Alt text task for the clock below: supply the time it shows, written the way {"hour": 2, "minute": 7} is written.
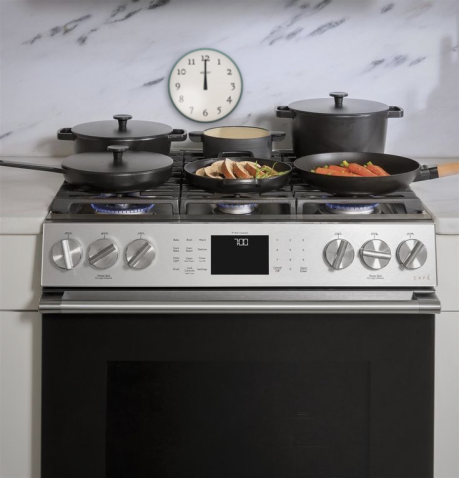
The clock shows {"hour": 12, "minute": 0}
